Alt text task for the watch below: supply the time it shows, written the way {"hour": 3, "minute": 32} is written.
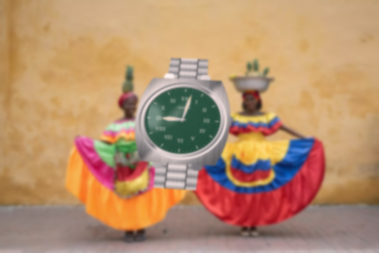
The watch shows {"hour": 9, "minute": 2}
